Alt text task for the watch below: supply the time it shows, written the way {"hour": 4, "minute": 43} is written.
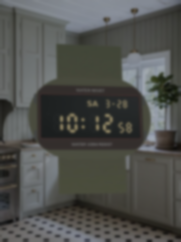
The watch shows {"hour": 10, "minute": 12}
